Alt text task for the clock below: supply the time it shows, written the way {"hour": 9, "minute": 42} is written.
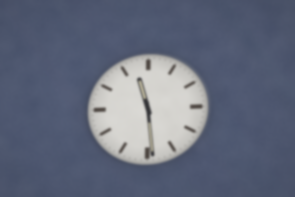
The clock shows {"hour": 11, "minute": 29}
